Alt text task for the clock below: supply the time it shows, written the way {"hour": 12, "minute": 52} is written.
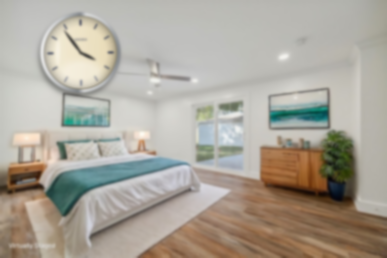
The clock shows {"hour": 3, "minute": 54}
